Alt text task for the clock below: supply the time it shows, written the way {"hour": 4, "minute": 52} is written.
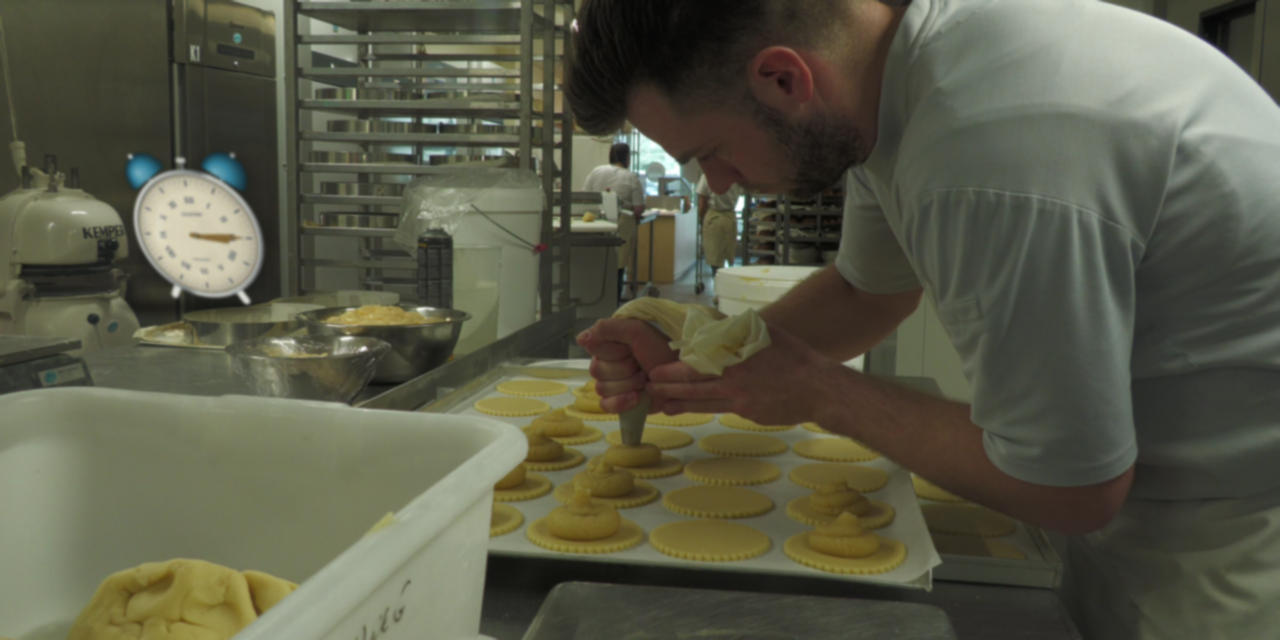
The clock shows {"hour": 3, "minute": 15}
